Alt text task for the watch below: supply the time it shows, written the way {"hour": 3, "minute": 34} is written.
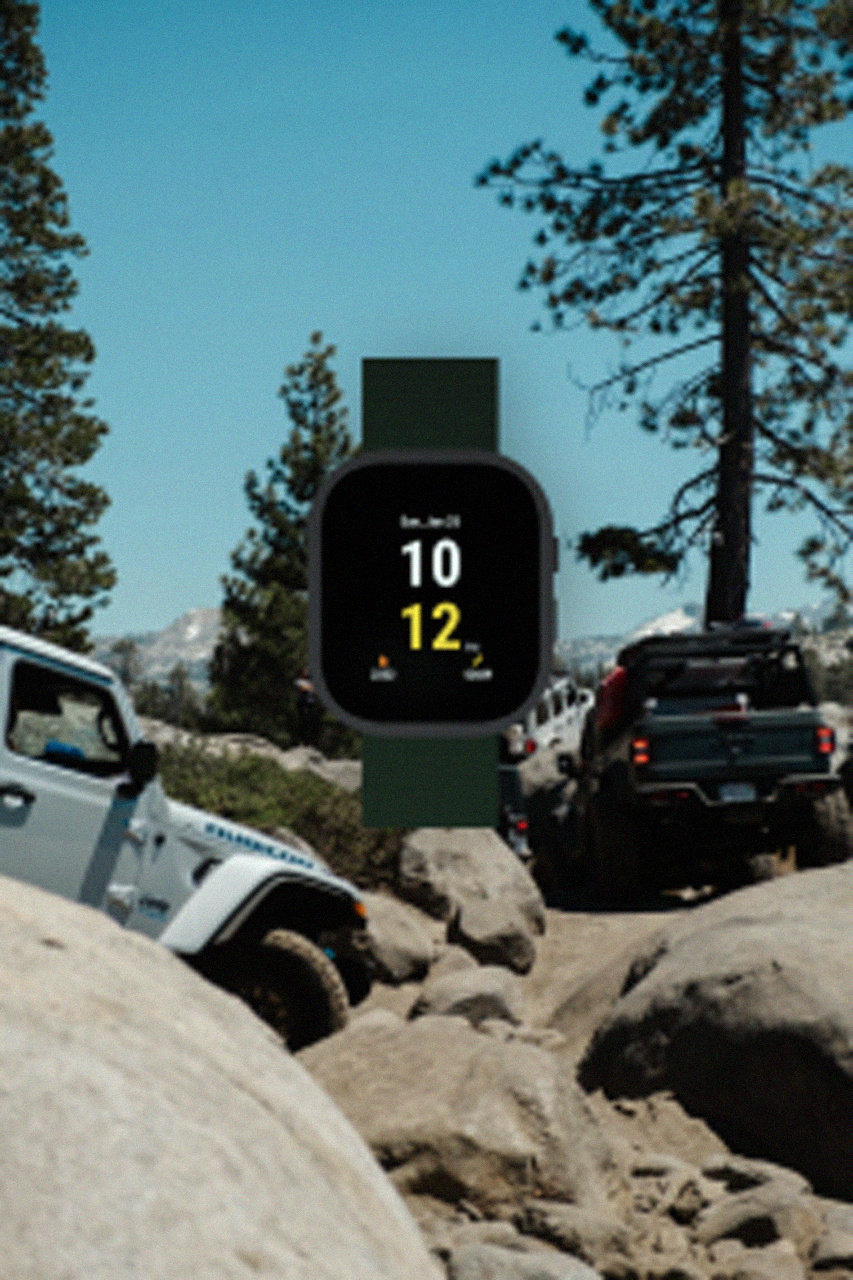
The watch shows {"hour": 10, "minute": 12}
